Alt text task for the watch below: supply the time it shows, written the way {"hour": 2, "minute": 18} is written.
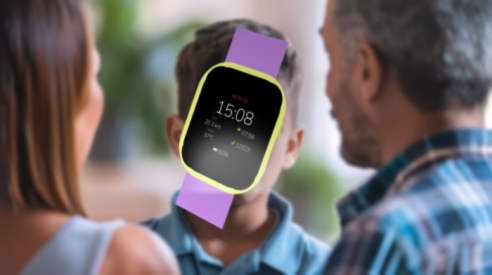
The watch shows {"hour": 15, "minute": 8}
